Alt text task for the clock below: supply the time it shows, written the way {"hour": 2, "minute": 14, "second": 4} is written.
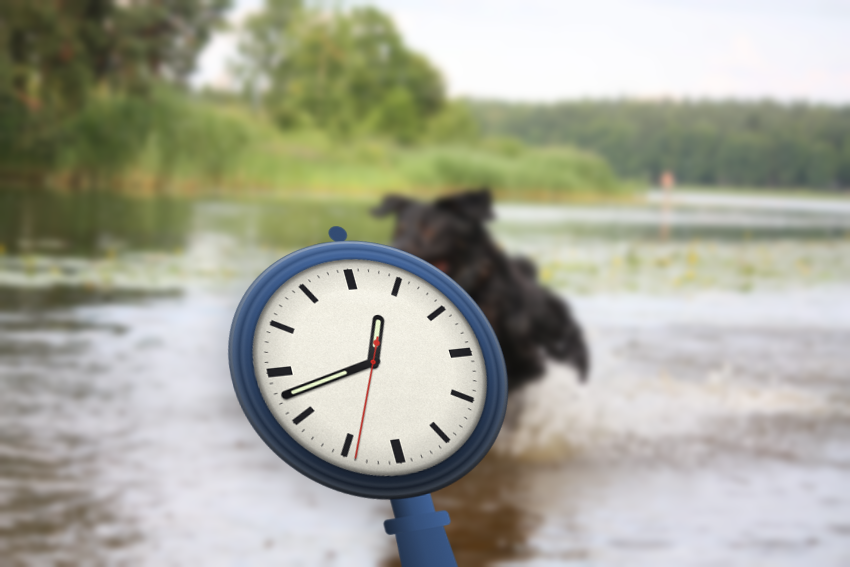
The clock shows {"hour": 12, "minute": 42, "second": 34}
